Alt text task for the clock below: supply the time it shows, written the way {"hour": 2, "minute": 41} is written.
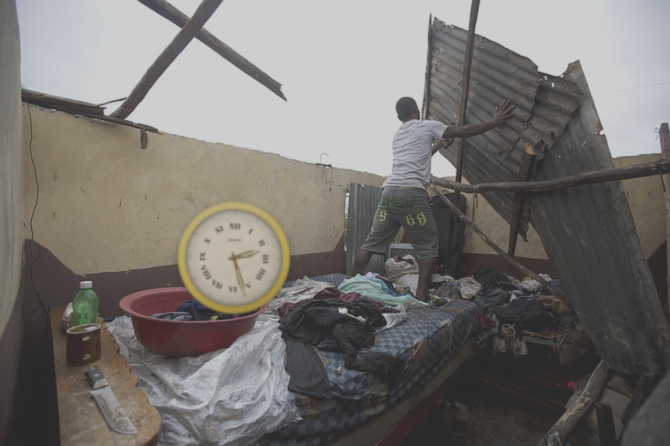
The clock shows {"hour": 2, "minute": 27}
